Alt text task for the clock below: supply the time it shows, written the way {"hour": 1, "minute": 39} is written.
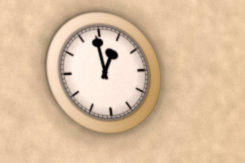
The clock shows {"hour": 12, "minute": 59}
